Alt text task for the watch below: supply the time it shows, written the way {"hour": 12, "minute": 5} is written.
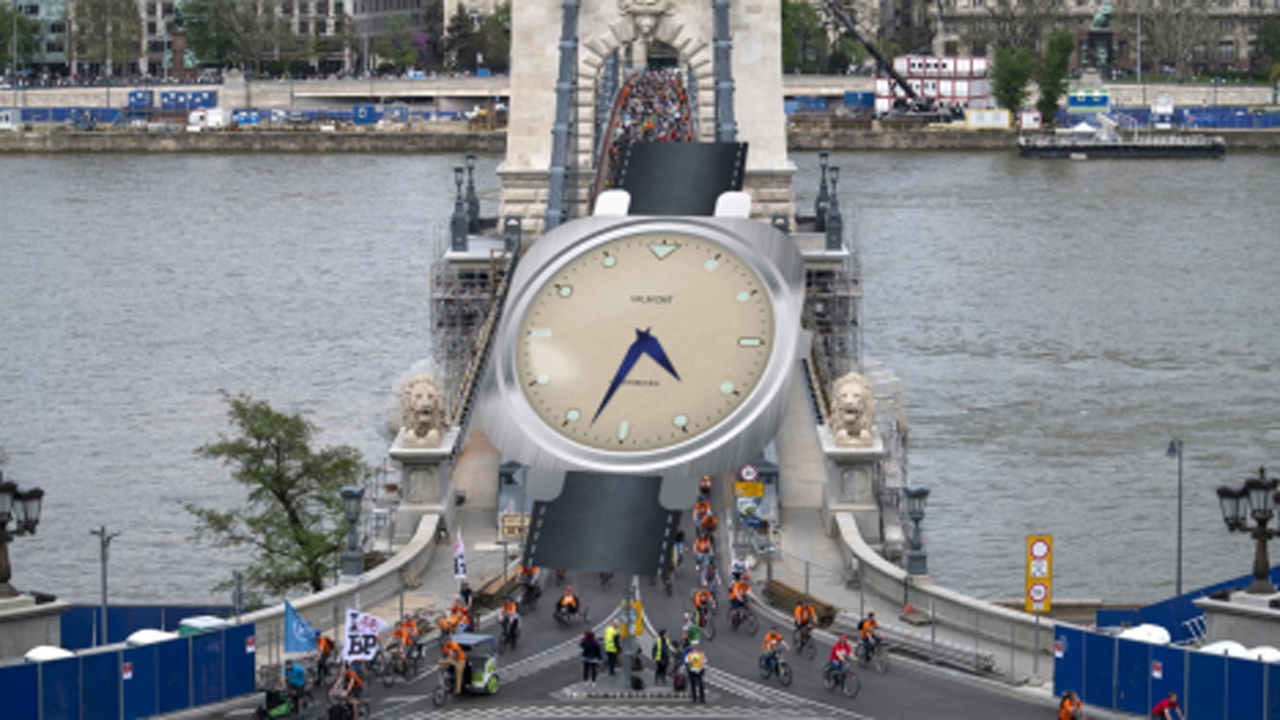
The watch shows {"hour": 4, "minute": 33}
